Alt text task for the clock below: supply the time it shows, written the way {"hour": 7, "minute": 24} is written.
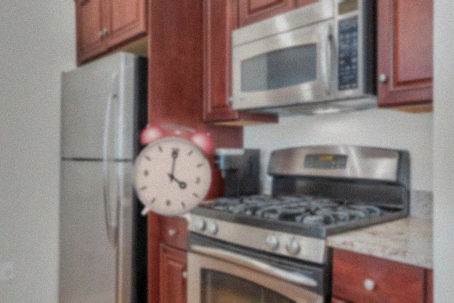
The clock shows {"hour": 4, "minute": 0}
